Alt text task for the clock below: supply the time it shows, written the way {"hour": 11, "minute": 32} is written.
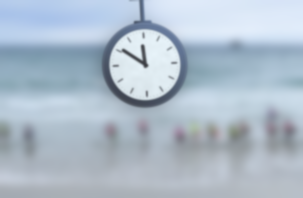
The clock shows {"hour": 11, "minute": 51}
